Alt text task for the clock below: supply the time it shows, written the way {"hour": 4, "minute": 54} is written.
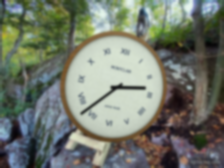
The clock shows {"hour": 2, "minute": 37}
